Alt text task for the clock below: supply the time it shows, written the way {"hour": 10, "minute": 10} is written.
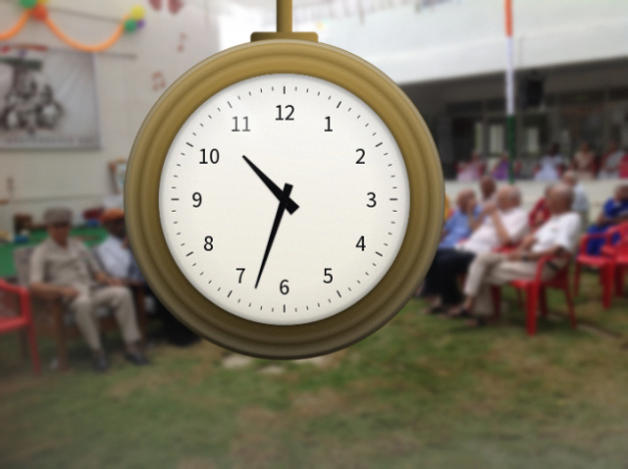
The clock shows {"hour": 10, "minute": 33}
